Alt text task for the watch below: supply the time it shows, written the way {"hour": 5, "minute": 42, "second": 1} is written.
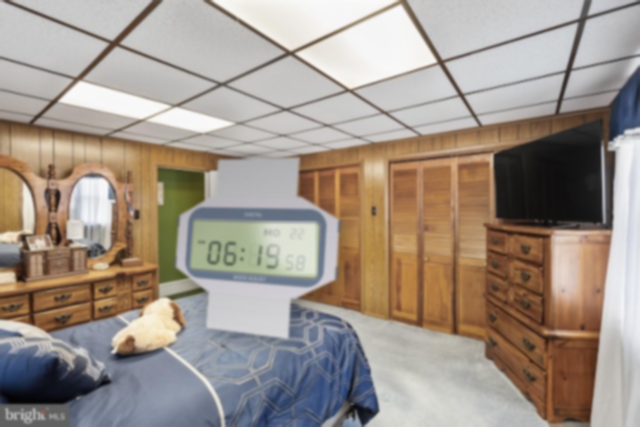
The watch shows {"hour": 6, "minute": 19, "second": 58}
